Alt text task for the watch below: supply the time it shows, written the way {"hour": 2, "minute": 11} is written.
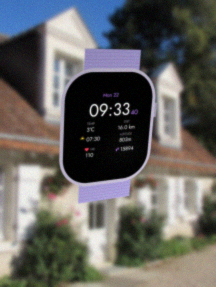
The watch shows {"hour": 9, "minute": 33}
